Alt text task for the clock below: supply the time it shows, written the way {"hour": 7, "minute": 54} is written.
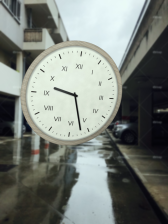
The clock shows {"hour": 9, "minute": 27}
